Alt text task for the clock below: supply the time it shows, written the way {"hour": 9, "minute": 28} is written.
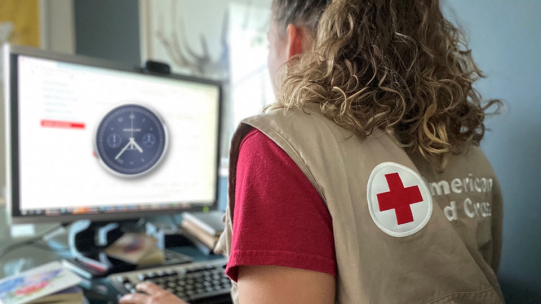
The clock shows {"hour": 4, "minute": 37}
